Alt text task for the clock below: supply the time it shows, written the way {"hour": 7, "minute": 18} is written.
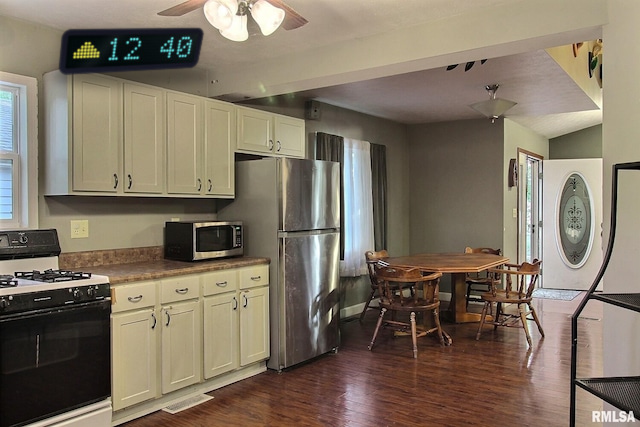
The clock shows {"hour": 12, "minute": 40}
